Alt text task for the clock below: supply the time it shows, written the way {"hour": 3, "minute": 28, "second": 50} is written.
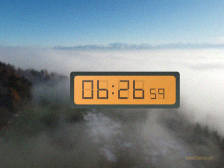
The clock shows {"hour": 6, "minute": 26, "second": 59}
